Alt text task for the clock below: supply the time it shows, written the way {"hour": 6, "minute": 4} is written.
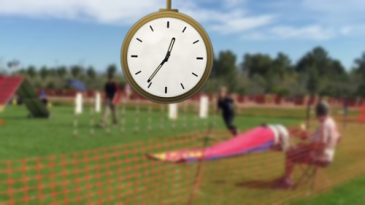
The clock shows {"hour": 12, "minute": 36}
